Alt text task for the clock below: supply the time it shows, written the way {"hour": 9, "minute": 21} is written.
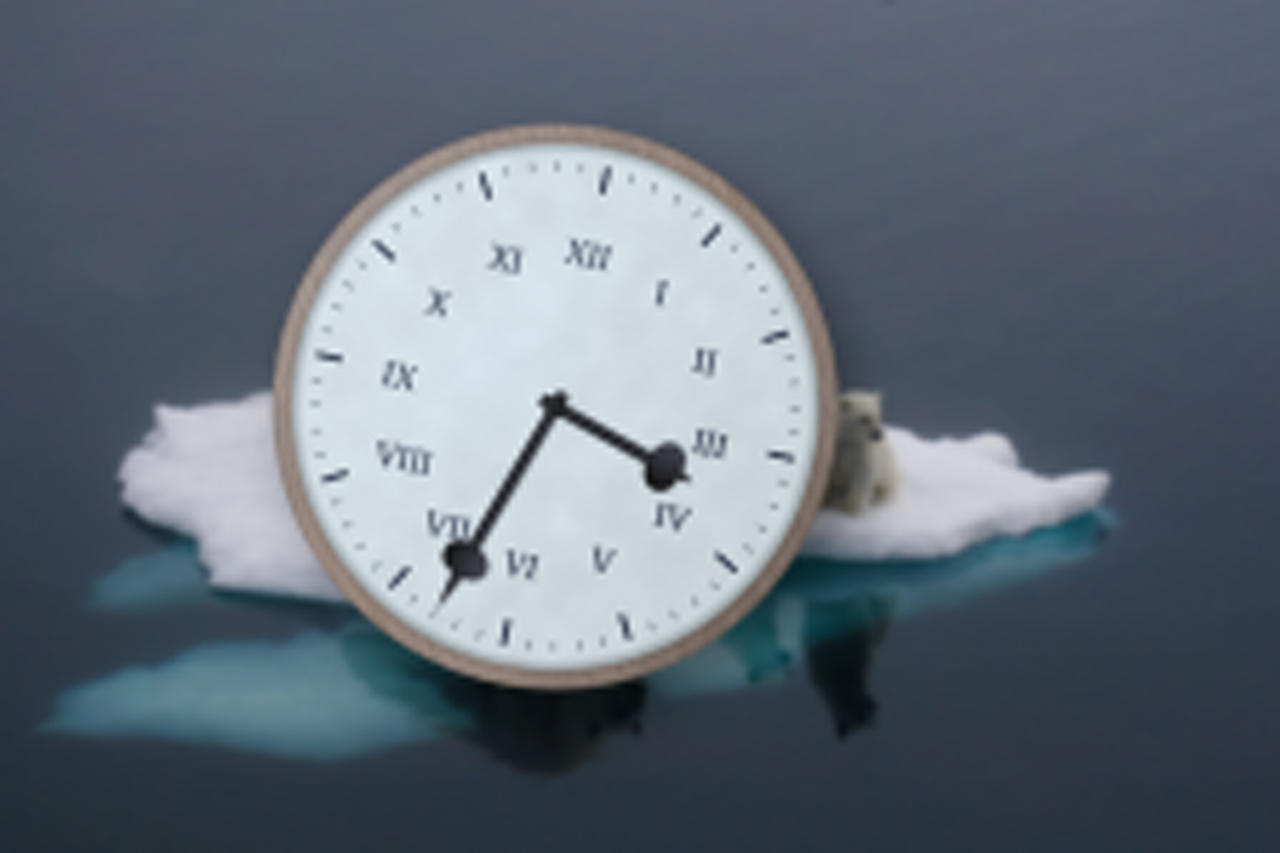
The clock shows {"hour": 3, "minute": 33}
